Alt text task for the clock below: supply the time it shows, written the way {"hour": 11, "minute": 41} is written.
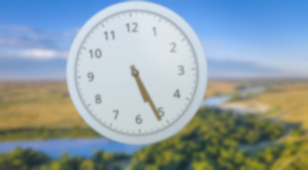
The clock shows {"hour": 5, "minute": 26}
